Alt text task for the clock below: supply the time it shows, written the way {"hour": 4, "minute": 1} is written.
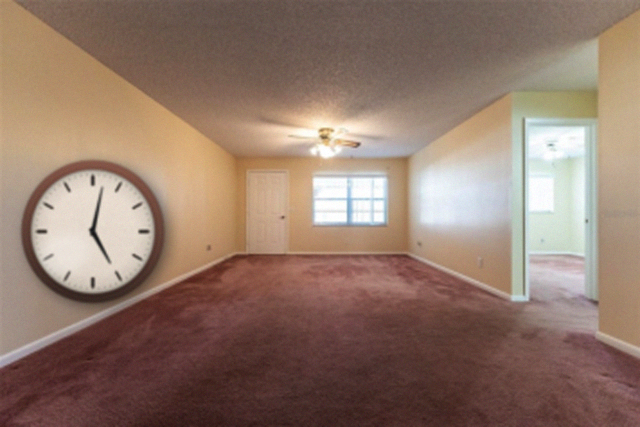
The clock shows {"hour": 5, "minute": 2}
